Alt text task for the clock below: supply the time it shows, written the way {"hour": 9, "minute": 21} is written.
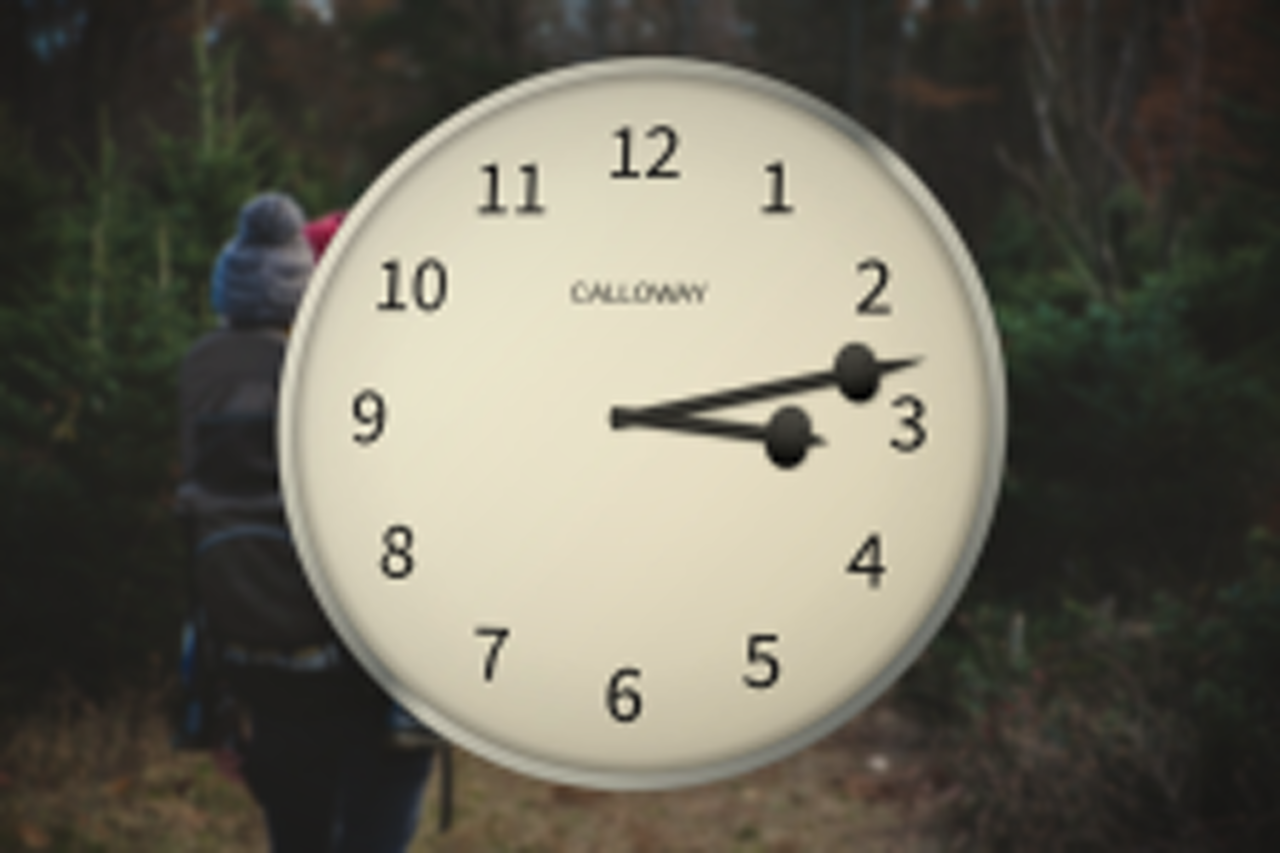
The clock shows {"hour": 3, "minute": 13}
